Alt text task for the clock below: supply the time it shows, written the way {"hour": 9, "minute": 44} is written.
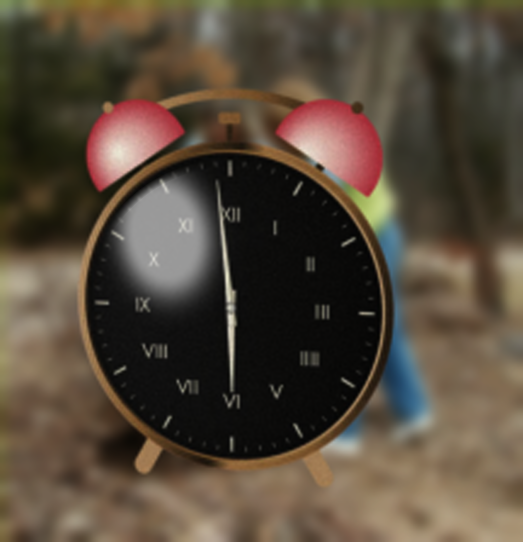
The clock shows {"hour": 5, "minute": 59}
